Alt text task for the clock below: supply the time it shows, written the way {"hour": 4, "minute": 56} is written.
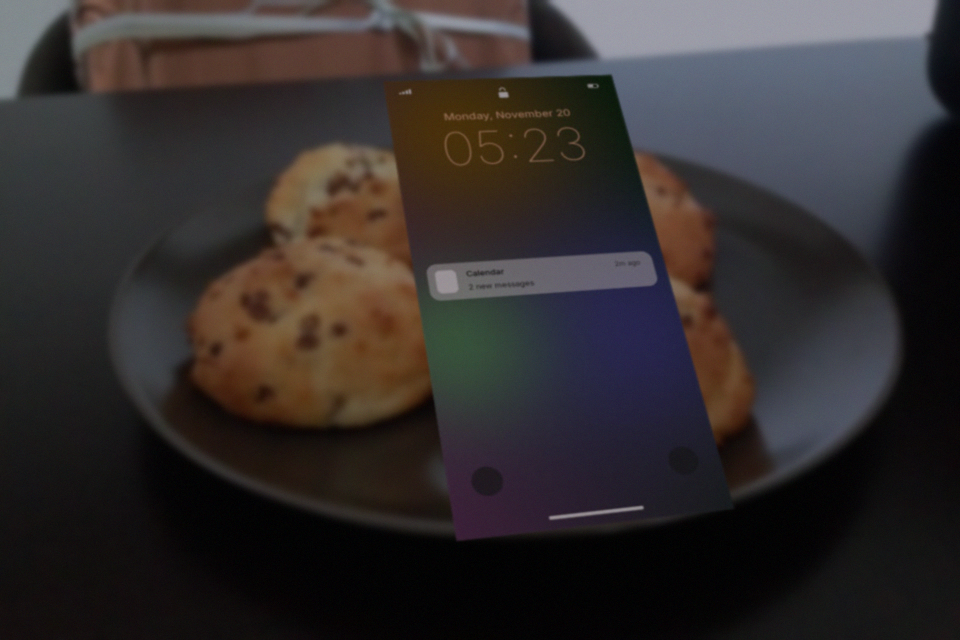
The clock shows {"hour": 5, "minute": 23}
